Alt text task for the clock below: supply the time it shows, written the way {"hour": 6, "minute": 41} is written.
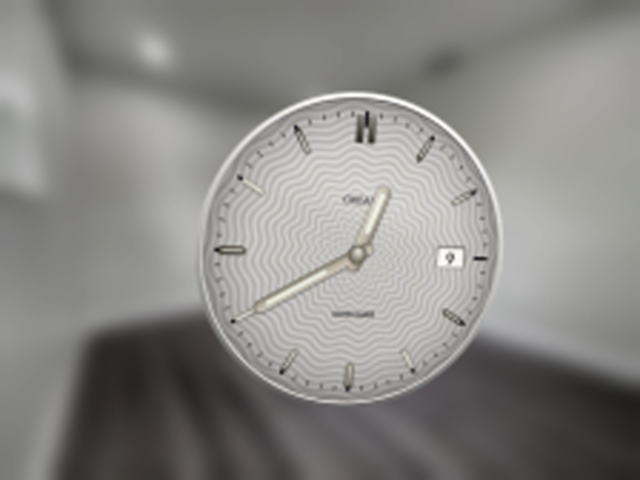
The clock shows {"hour": 12, "minute": 40}
